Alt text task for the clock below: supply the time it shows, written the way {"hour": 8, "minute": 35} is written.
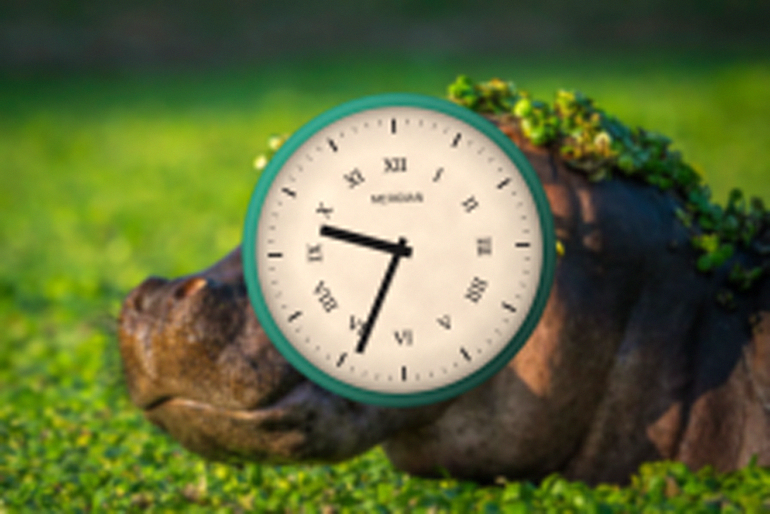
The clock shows {"hour": 9, "minute": 34}
